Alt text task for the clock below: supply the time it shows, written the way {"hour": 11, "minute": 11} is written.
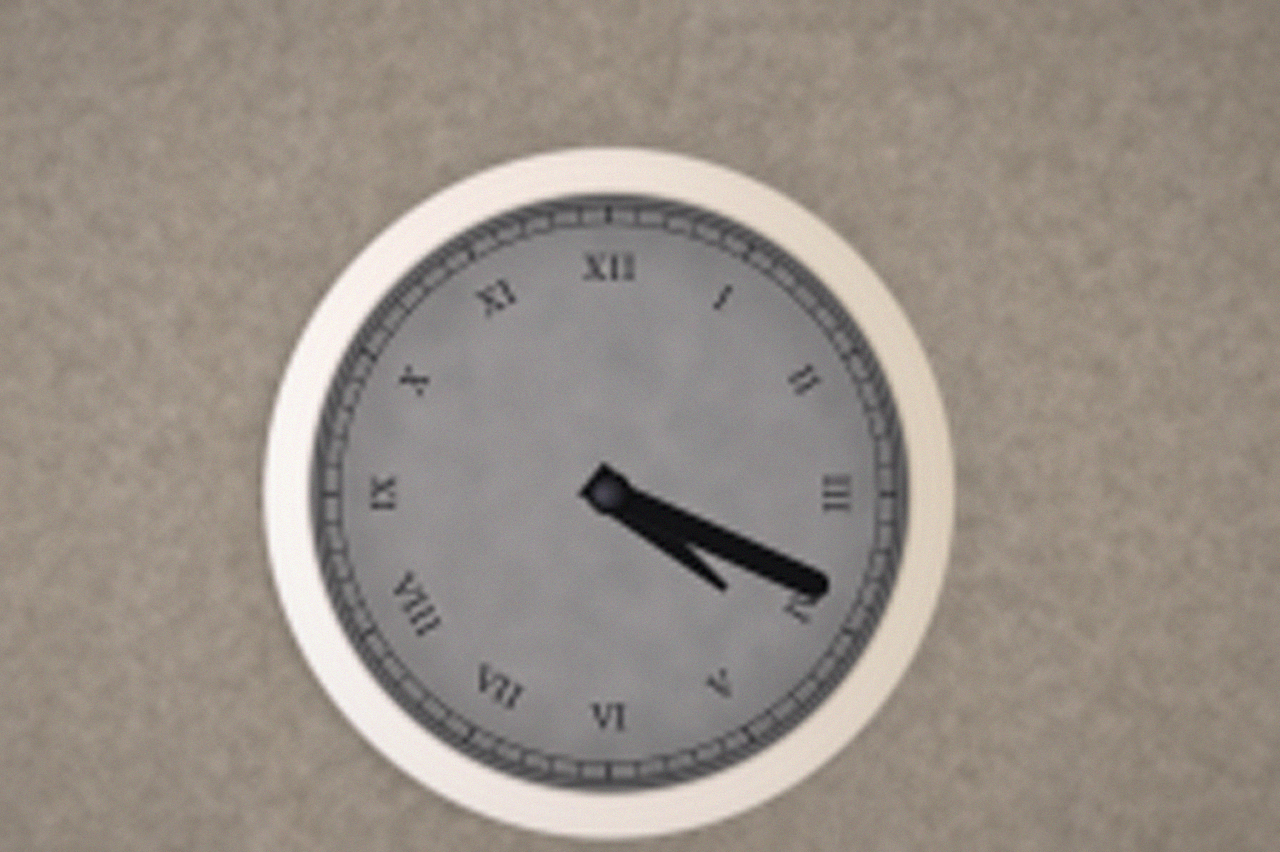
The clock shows {"hour": 4, "minute": 19}
